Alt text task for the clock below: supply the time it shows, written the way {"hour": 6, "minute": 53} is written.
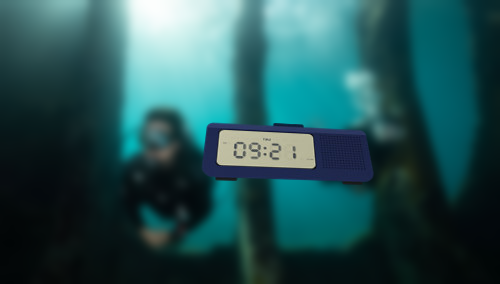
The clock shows {"hour": 9, "minute": 21}
